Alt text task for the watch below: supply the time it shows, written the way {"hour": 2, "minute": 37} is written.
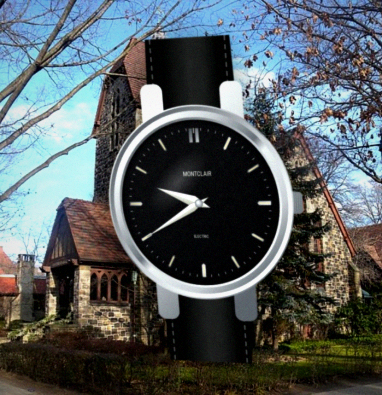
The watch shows {"hour": 9, "minute": 40}
